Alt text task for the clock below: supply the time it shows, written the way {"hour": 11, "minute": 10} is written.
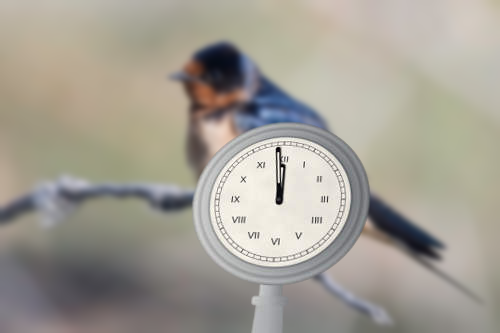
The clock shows {"hour": 11, "minute": 59}
